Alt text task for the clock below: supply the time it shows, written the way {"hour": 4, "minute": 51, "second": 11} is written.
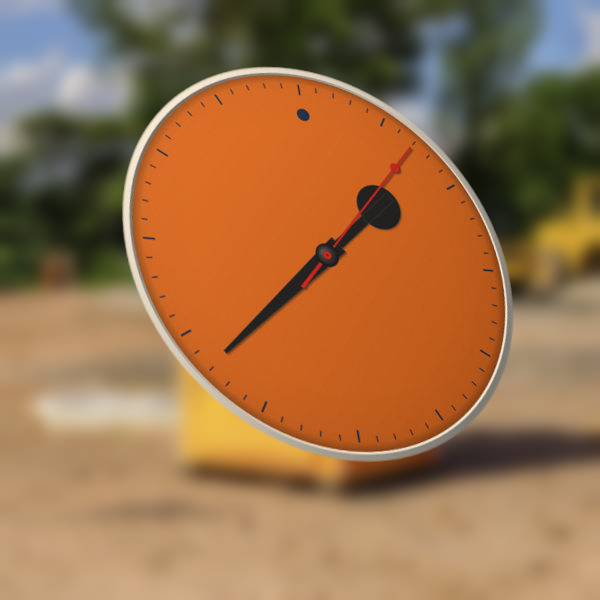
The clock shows {"hour": 1, "minute": 38, "second": 7}
